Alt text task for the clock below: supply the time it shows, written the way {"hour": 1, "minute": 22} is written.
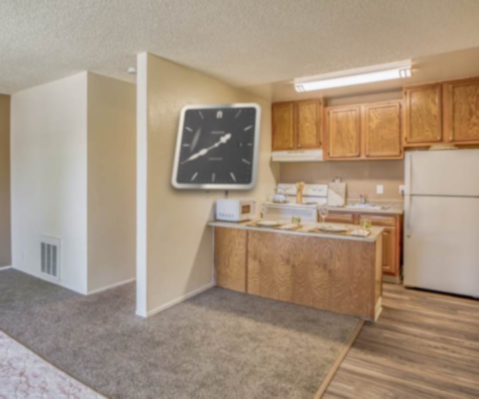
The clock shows {"hour": 1, "minute": 40}
